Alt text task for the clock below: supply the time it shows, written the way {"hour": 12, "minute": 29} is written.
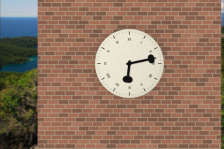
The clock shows {"hour": 6, "minute": 13}
